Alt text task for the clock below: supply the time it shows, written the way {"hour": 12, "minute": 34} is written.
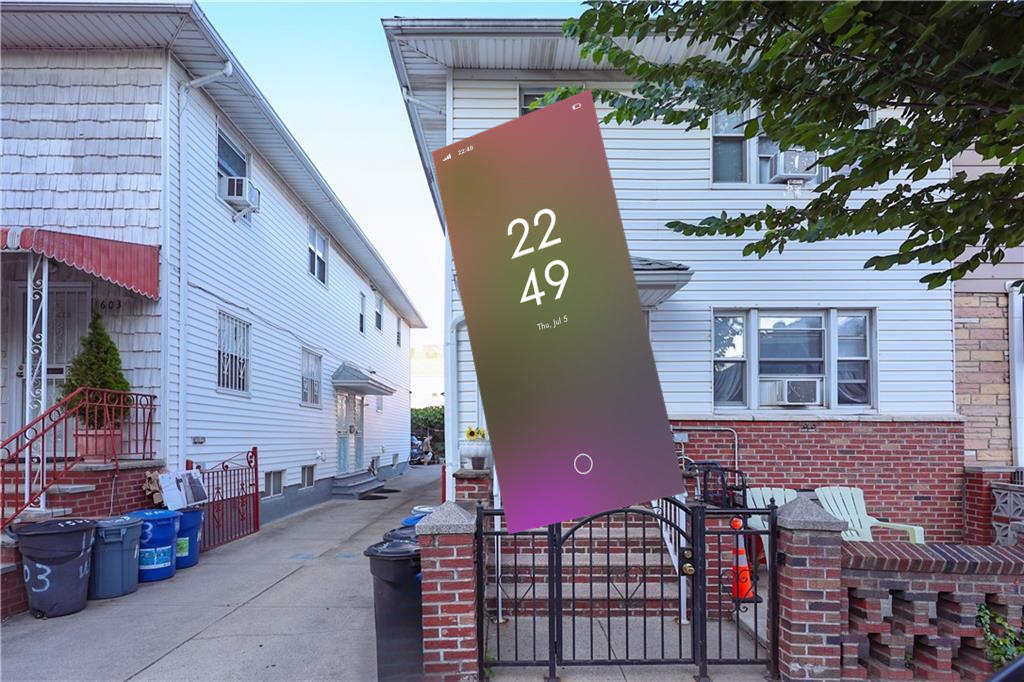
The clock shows {"hour": 22, "minute": 49}
